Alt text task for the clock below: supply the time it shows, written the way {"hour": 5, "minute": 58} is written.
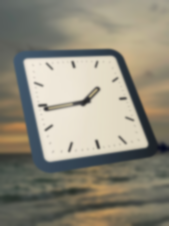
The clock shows {"hour": 1, "minute": 44}
